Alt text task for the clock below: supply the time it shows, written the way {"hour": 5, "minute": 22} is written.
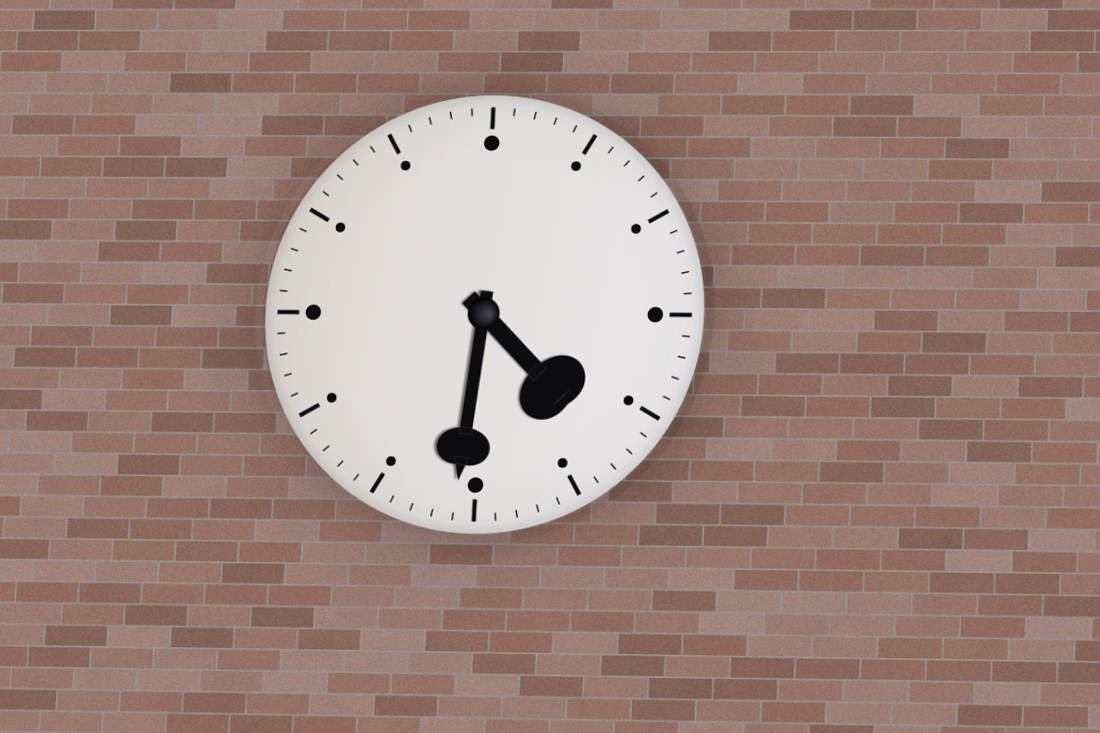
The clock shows {"hour": 4, "minute": 31}
